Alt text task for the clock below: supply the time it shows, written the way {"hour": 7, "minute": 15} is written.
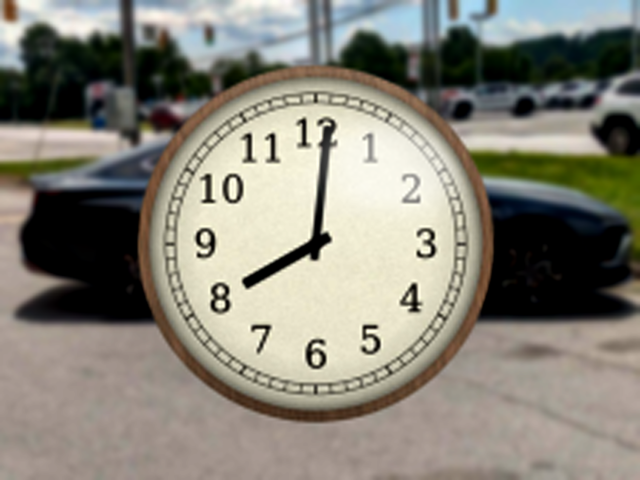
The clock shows {"hour": 8, "minute": 1}
